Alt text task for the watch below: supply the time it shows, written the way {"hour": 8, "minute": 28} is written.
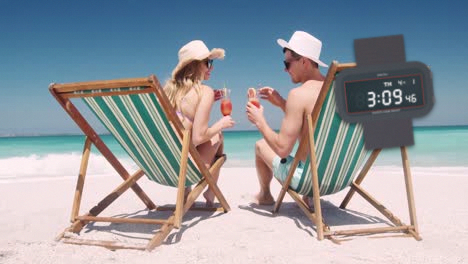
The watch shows {"hour": 3, "minute": 9}
